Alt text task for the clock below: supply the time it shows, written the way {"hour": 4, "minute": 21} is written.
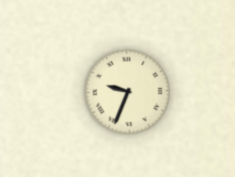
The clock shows {"hour": 9, "minute": 34}
